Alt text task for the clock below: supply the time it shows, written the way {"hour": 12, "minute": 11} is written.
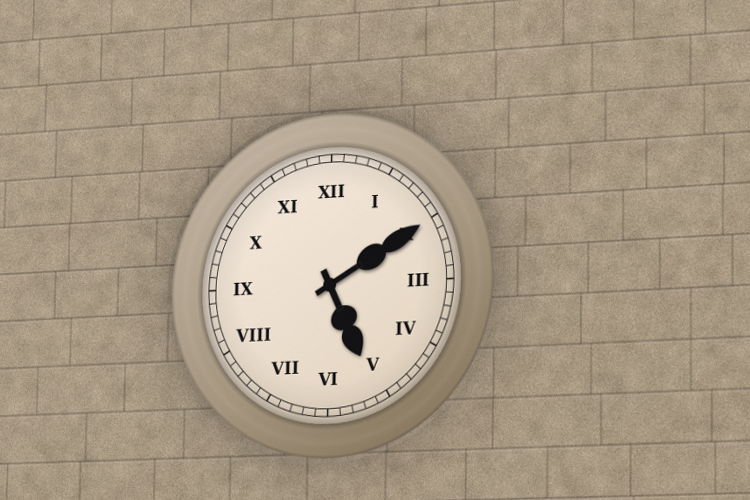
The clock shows {"hour": 5, "minute": 10}
